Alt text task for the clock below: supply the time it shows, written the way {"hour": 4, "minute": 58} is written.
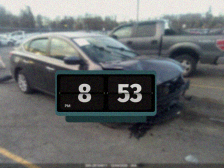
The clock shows {"hour": 8, "minute": 53}
